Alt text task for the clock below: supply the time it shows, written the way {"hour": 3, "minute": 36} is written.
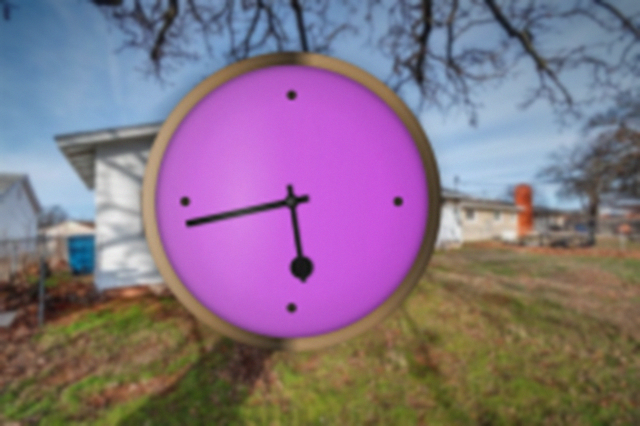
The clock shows {"hour": 5, "minute": 43}
